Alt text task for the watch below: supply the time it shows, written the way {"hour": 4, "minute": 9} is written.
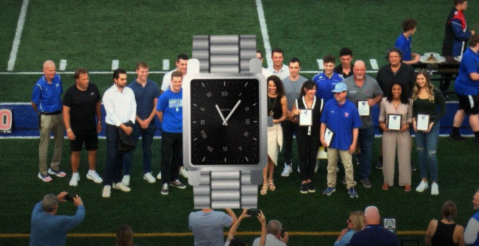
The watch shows {"hour": 11, "minute": 6}
